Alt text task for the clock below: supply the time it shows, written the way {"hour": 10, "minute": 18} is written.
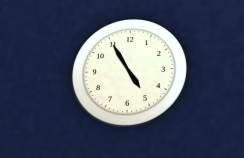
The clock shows {"hour": 4, "minute": 55}
